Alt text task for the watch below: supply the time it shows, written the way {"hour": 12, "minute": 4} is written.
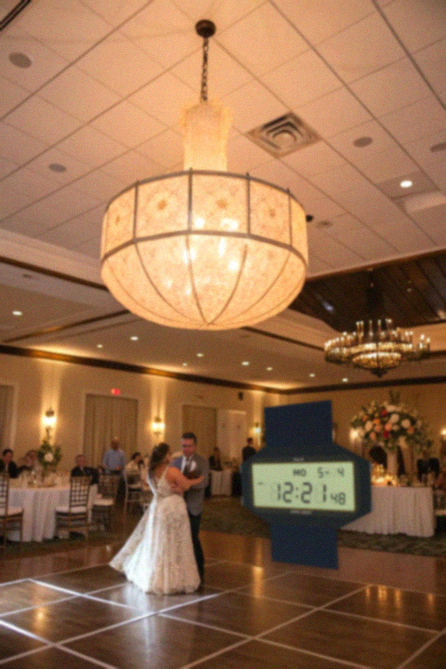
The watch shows {"hour": 12, "minute": 21}
